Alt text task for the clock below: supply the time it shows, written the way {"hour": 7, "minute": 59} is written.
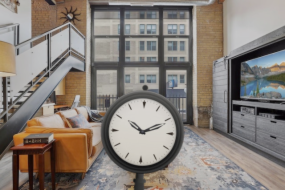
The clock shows {"hour": 10, "minute": 11}
